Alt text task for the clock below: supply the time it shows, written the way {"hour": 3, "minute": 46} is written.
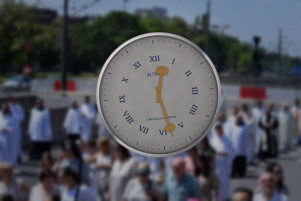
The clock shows {"hour": 12, "minute": 28}
